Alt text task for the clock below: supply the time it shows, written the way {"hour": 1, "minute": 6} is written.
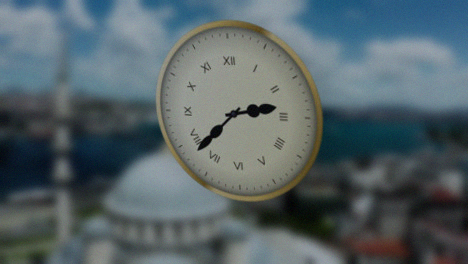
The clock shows {"hour": 2, "minute": 38}
